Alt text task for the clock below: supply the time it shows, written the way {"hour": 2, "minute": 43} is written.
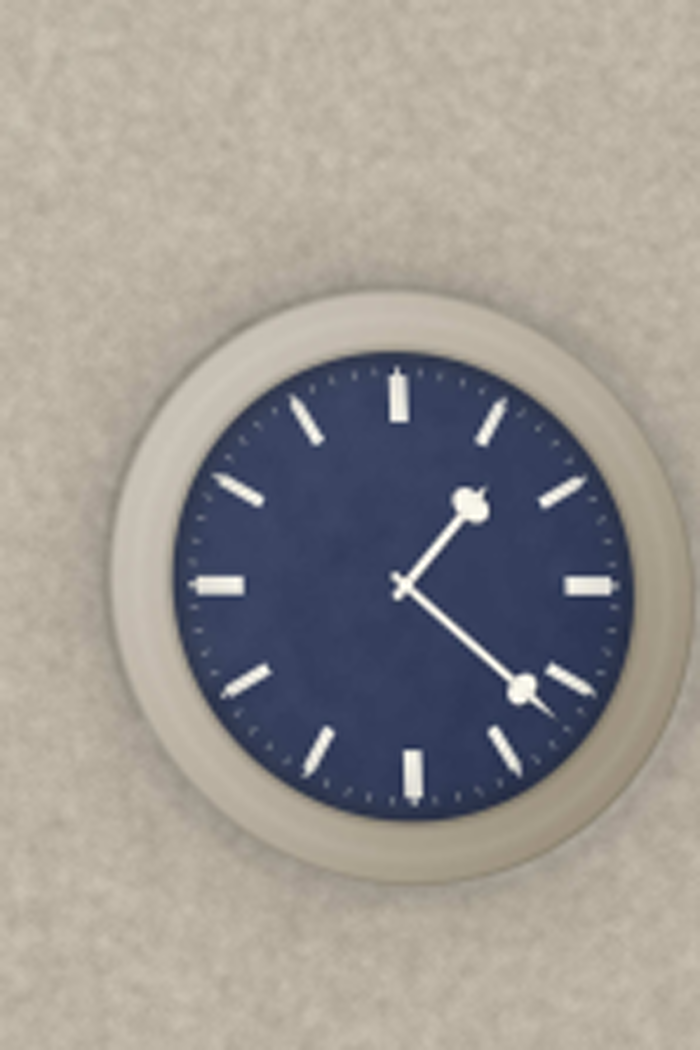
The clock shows {"hour": 1, "minute": 22}
